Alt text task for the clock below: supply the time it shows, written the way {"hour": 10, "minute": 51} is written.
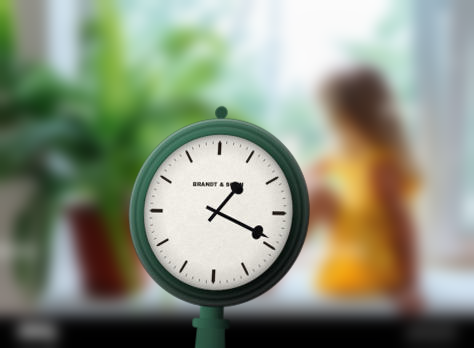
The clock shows {"hour": 1, "minute": 19}
